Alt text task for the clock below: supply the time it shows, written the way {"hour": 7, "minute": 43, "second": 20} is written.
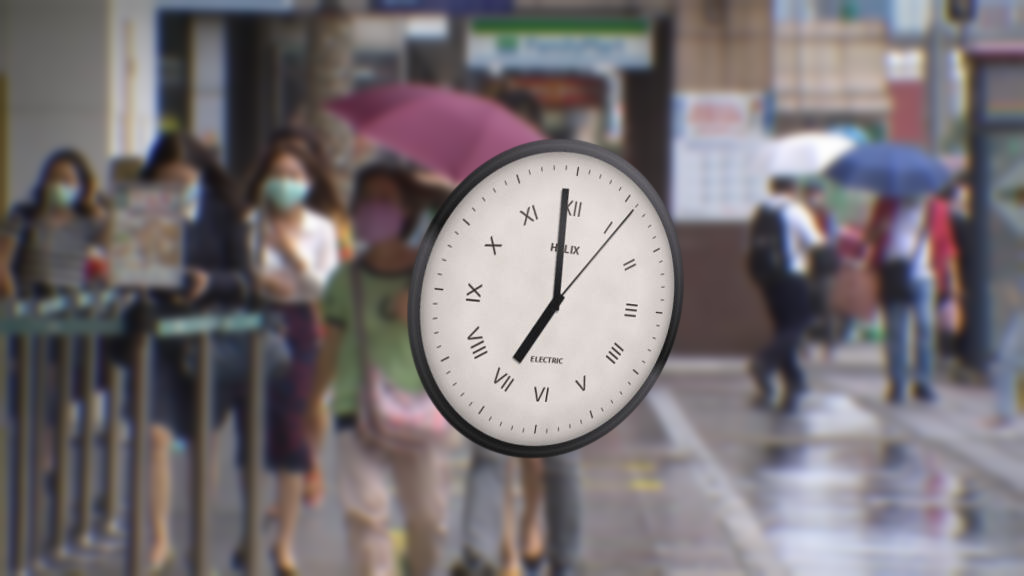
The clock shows {"hour": 6, "minute": 59, "second": 6}
